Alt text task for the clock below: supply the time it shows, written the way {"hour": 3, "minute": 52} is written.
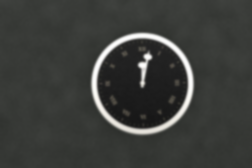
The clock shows {"hour": 12, "minute": 2}
